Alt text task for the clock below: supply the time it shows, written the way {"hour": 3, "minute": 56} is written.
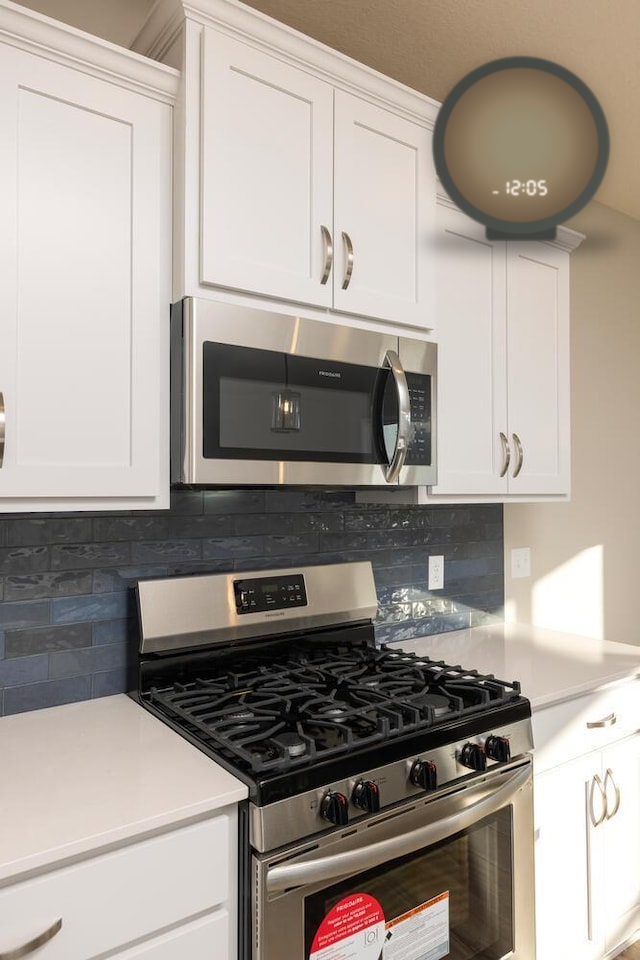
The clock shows {"hour": 12, "minute": 5}
